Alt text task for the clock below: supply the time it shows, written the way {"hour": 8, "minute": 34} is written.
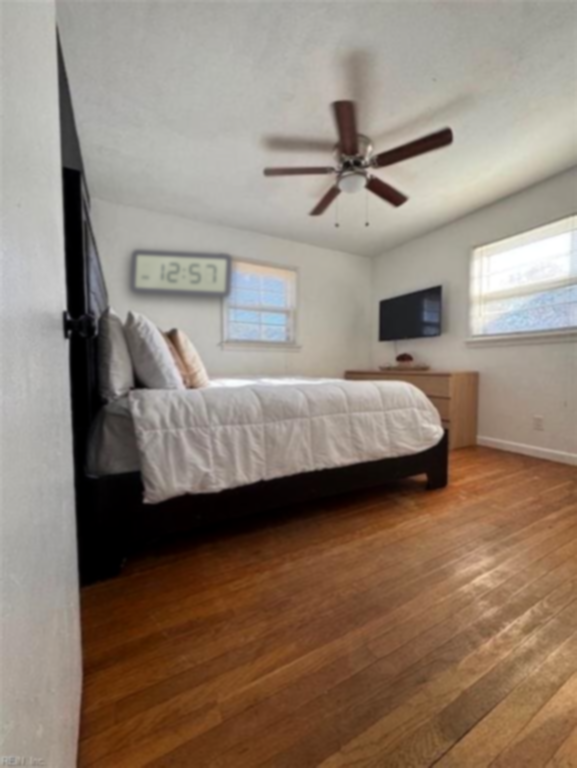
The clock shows {"hour": 12, "minute": 57}
